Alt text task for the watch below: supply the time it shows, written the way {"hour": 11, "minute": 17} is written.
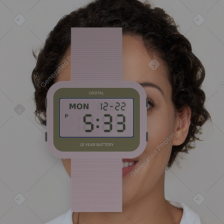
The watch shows {"hour": 5, "minute": 33}
